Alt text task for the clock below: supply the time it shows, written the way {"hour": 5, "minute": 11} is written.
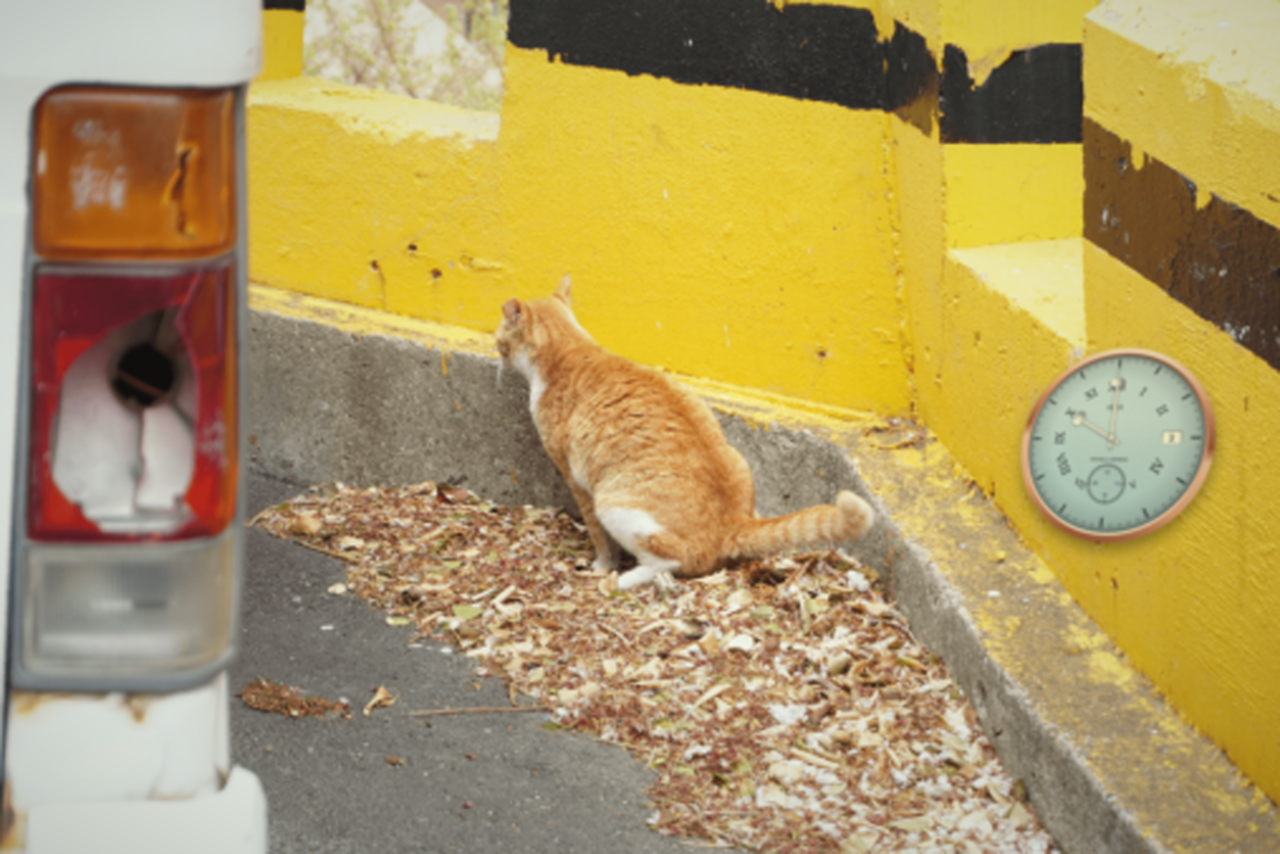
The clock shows {"hour": 10, "minute": 0}
